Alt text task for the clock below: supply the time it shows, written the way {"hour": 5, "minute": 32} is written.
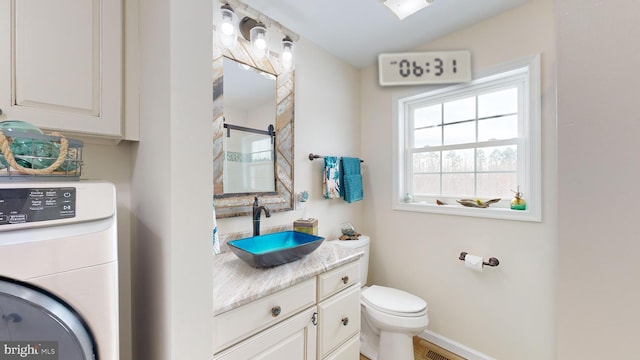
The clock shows {"hour": 6, "minute": 31}
